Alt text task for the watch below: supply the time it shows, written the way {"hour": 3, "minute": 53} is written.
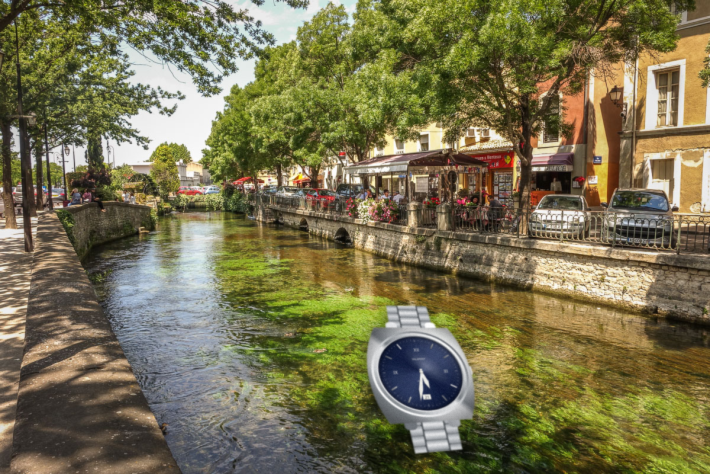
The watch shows {"hour": 5, "minute": 32}
